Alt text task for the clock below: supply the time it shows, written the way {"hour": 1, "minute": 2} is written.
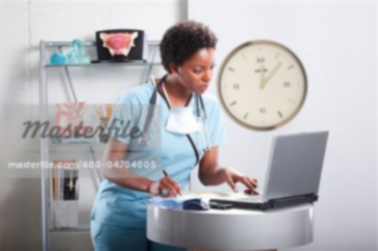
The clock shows {"hour": 12, "minute": 7}
